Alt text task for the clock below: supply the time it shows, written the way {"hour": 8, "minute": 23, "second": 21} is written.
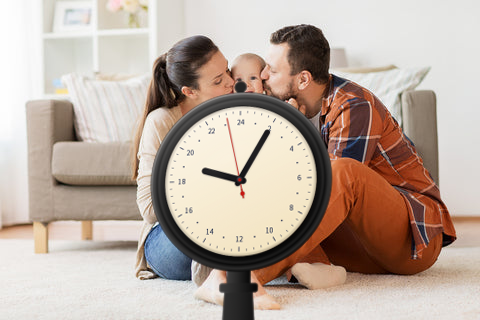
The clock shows {"hour": 19, "minute": 4, "second": 58}
